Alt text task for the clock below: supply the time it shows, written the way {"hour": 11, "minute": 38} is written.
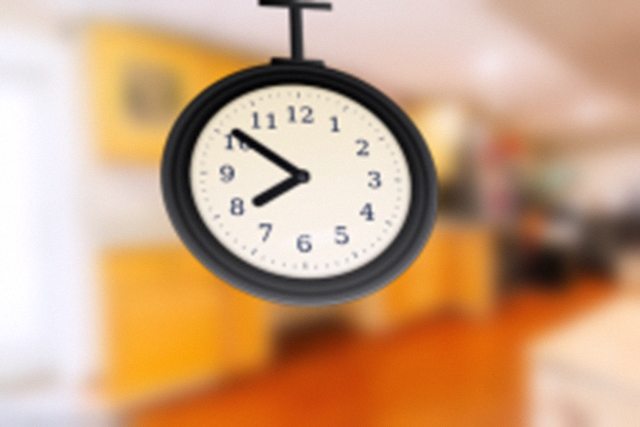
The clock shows {"hour": 7, "minute": 51}
